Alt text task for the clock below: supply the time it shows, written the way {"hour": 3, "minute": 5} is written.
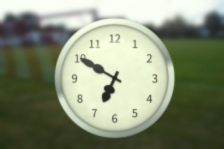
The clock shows {"hour": 6, "minute": 50}
